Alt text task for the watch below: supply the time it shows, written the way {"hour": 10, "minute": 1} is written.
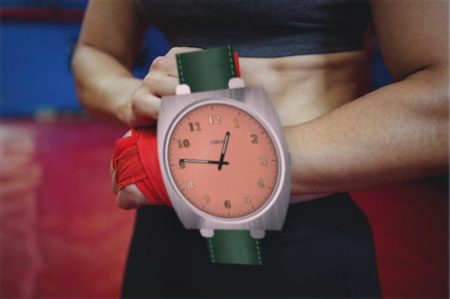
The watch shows {"hour": 12, "minute": 46}
